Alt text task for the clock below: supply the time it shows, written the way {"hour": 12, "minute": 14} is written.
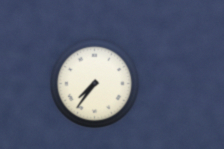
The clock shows {"hour": 7, "minute": 36}
